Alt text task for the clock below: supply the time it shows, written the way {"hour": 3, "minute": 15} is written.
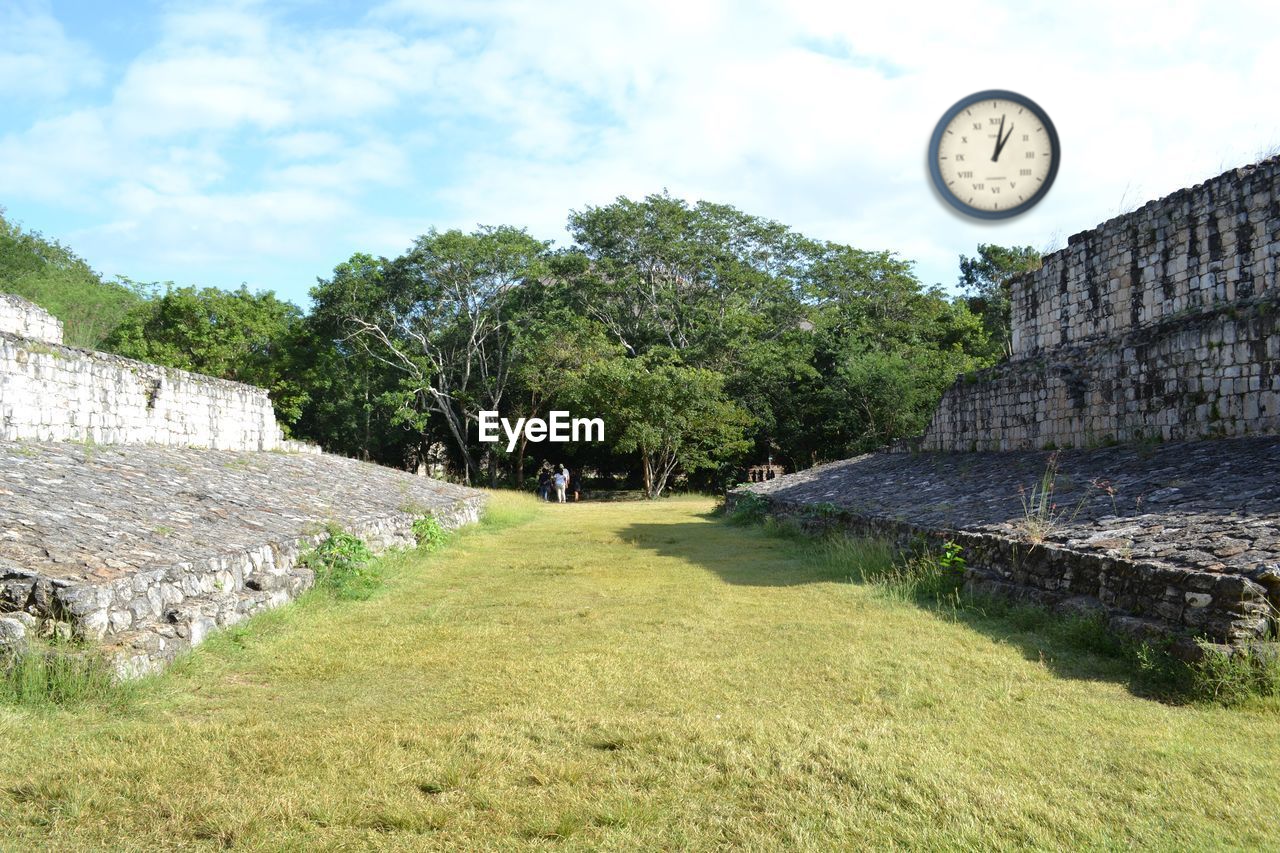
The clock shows {"hour": 1, "minute": 2}
